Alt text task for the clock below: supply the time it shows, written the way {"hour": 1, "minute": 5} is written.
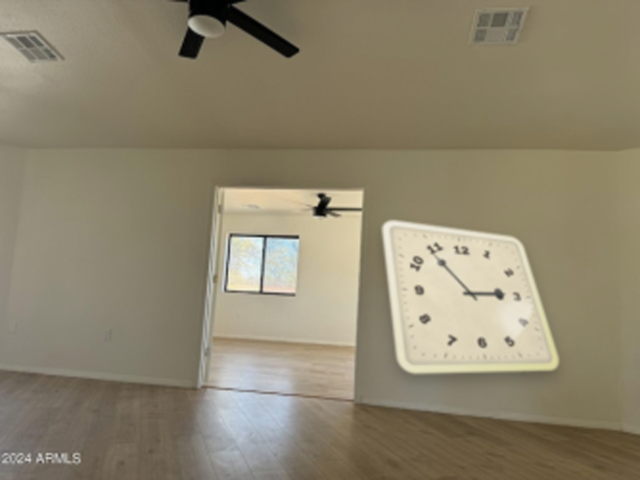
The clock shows {"hour": 2, "minute": 54}
